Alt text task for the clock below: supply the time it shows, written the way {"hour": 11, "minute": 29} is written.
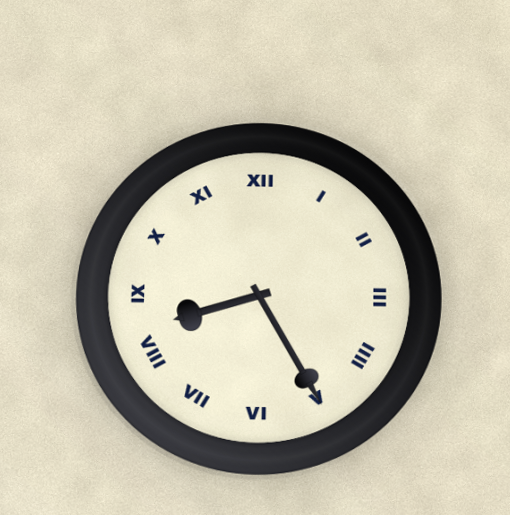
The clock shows {"hour": 8, "minute": 25}
